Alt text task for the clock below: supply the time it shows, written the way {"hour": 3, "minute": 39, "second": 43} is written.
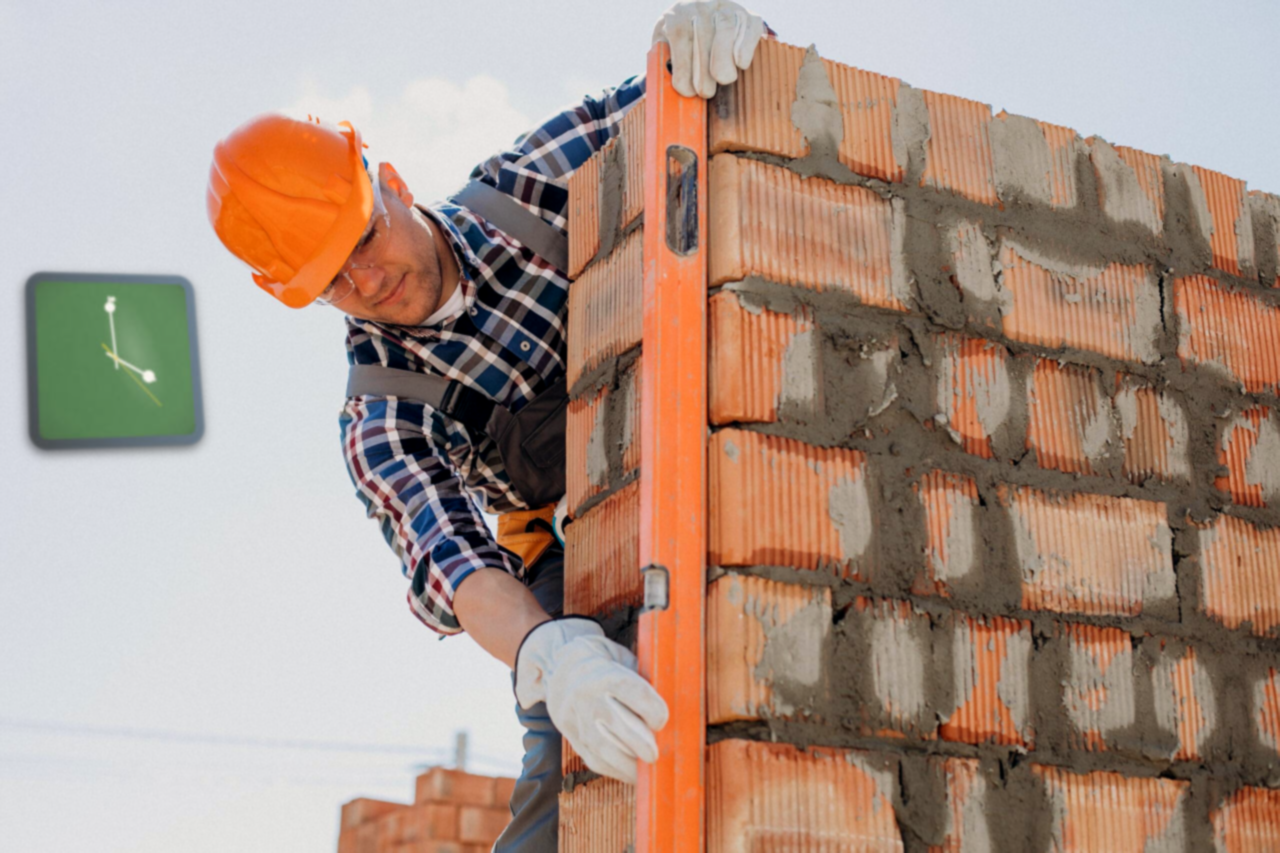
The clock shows {"hour": 3, "minute": 59, "second": 23}
